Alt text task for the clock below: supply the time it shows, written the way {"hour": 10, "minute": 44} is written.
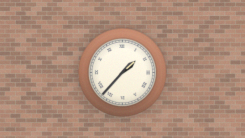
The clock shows {"hour": 1, "minute": 37}
